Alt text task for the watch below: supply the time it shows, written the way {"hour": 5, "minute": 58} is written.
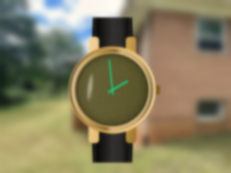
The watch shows {"hour": 1, "minute": 59}
